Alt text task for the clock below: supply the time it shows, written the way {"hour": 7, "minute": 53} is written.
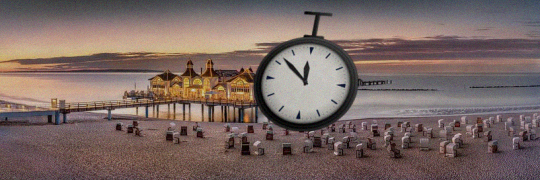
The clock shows {"hour": 11, "minute": 52}
